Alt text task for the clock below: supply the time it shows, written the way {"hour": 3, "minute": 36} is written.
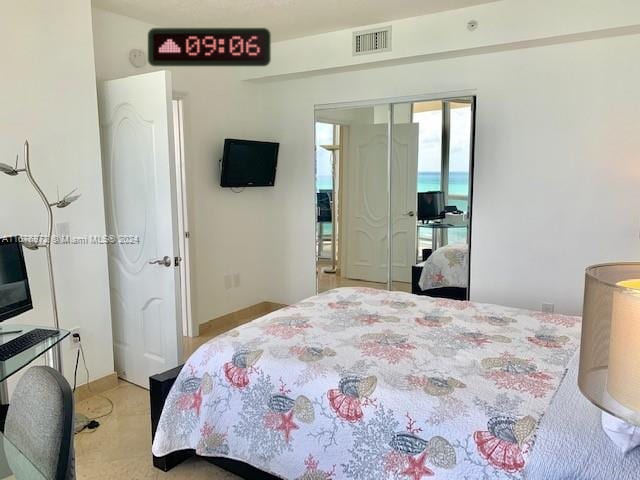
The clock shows {"hour": 9, "minute": 6}
